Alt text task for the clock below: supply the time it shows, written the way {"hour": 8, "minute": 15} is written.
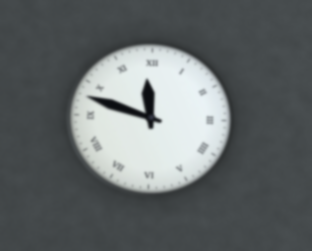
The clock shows {"hour": 11, "minute": 48}
